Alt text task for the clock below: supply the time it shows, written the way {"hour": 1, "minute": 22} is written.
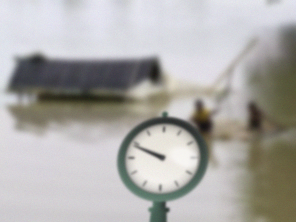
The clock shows {"hour": 9, "minute": 49}
